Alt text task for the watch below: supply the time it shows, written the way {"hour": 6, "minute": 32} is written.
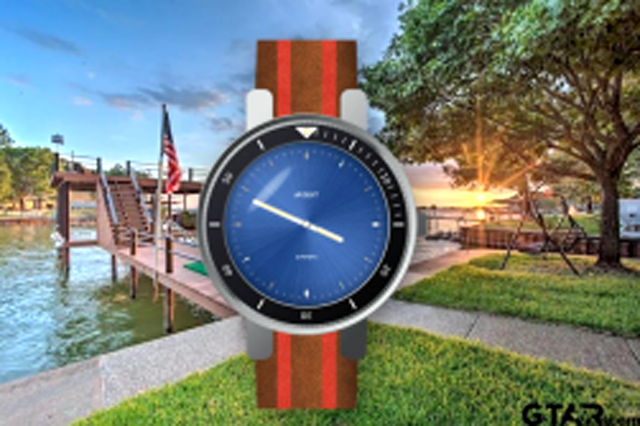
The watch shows {"hour": 3, "minute": 49}
